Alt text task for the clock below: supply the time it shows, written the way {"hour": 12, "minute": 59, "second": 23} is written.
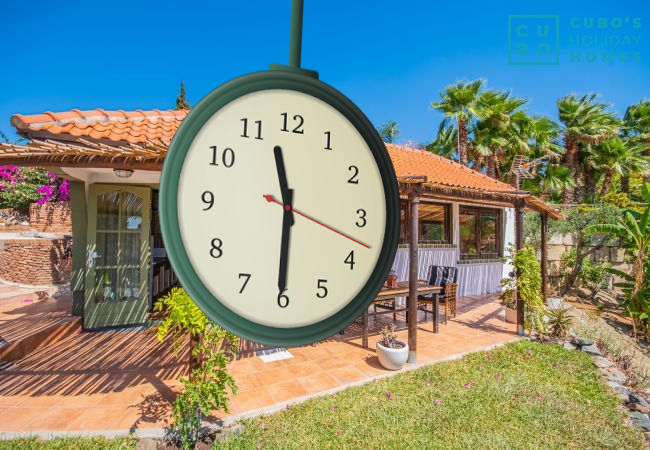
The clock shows {"hour": 11, "minute": 30, "second": 18}
